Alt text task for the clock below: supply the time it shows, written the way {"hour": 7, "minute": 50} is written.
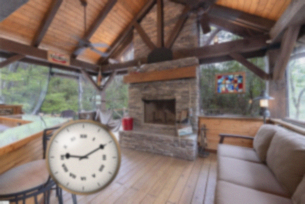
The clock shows {"hour": 9, "minute": 10}
